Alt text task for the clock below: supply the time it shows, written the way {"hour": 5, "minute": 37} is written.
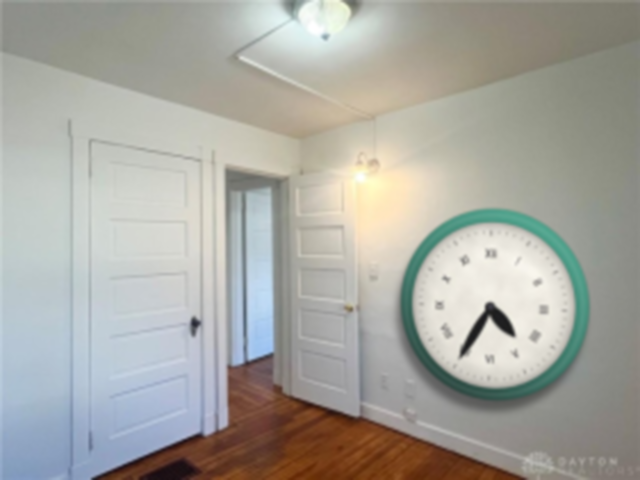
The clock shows {"hour": 4, "minute": 35}
